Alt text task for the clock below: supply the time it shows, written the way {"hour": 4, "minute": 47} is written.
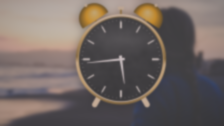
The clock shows {"hour": 5, "minute": 44}
